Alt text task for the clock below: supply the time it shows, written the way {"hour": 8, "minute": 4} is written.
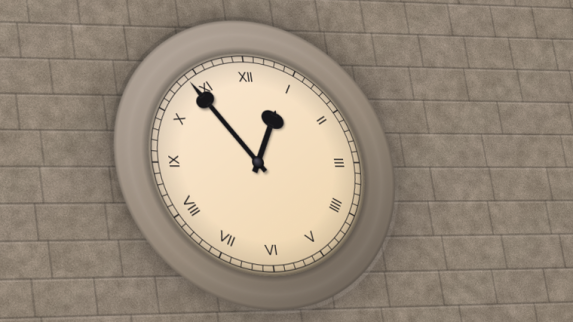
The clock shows {"hour": 12, "minute": 54}
